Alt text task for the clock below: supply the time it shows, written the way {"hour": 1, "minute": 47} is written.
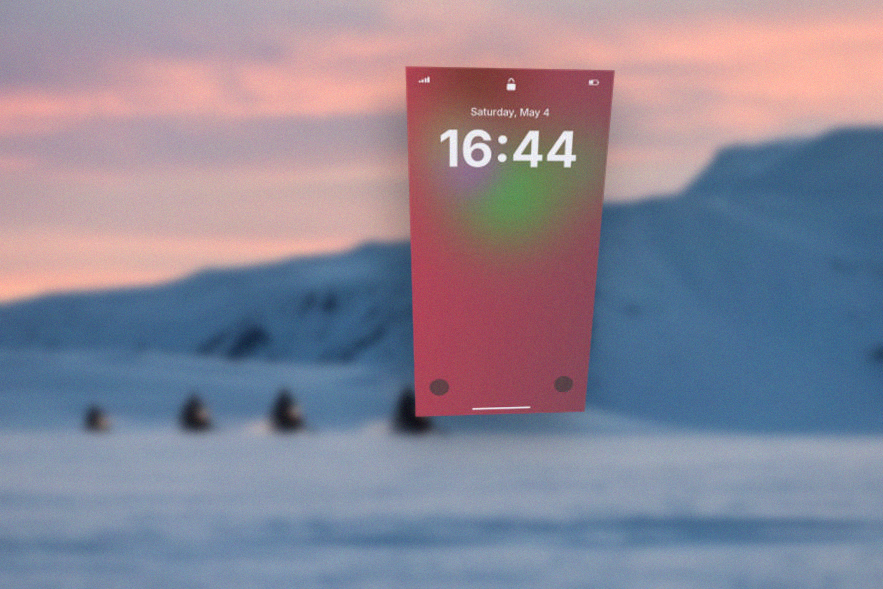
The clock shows {"hour": 16, "minute": 44}
